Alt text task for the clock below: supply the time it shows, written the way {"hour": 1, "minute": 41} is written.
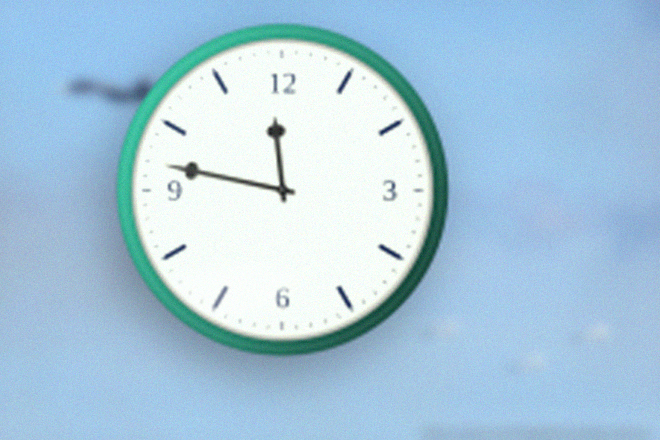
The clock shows {"hour": 11, "minute": 47}
